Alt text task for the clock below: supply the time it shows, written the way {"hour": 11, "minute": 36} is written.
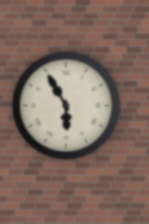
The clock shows {"hour": 5, "minute": 55}
